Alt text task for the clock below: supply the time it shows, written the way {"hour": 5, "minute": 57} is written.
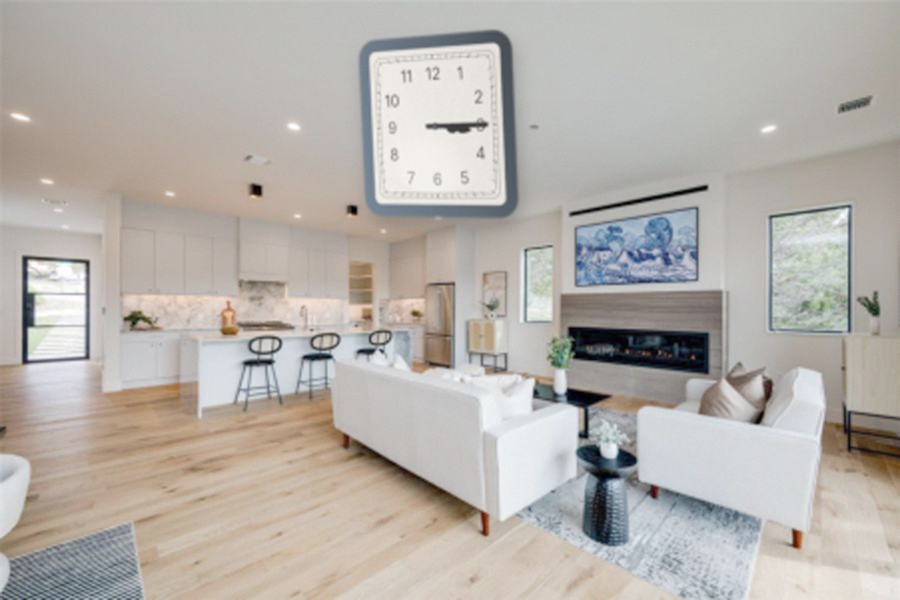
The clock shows {"hour": 3, "minute": 15}
